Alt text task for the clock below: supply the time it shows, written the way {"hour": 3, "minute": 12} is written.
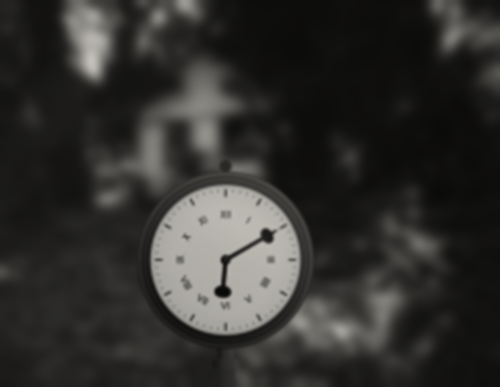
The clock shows {"hour": 6, "minute": 10}
